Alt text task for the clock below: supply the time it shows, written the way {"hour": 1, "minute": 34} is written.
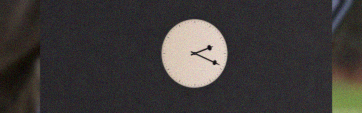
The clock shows {"hour": 2, "minute": 19}
